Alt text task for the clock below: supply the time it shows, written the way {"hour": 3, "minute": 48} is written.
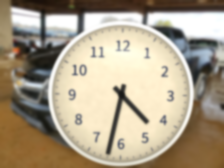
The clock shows {"hour": 4, "minute": 32}
